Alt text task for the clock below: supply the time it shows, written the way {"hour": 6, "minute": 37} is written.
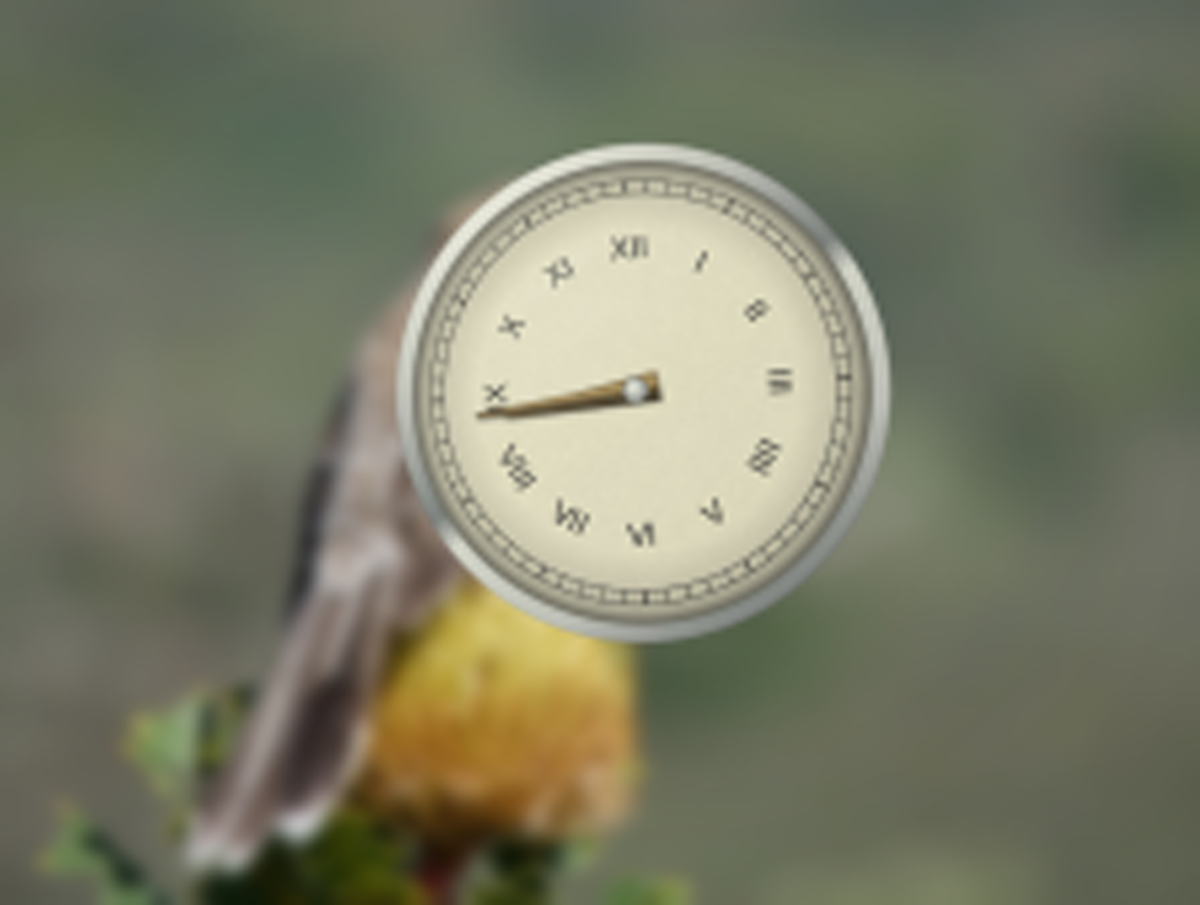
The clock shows {"hour": 8, "minute": 44}
